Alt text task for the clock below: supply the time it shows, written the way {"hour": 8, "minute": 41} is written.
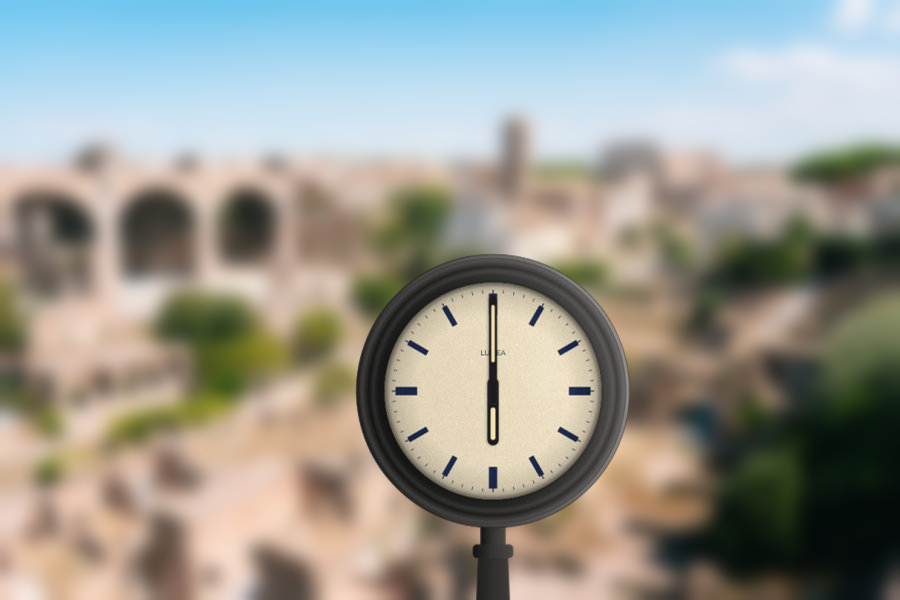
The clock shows {"hour": 6, "minute": 0}
